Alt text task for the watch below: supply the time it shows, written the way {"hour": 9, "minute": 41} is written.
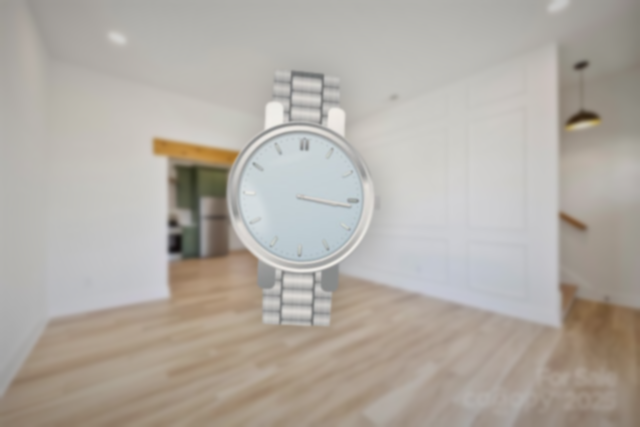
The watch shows {"hour": 3, "minute": 16}
